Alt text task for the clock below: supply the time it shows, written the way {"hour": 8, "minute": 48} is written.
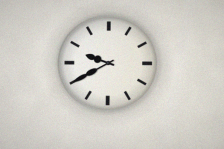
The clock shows {"hour": 9, "minute": 40}
